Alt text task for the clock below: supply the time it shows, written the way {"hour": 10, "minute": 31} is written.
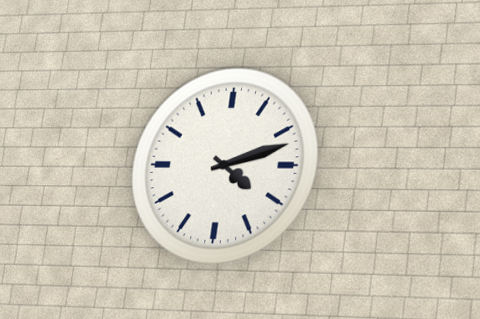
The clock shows {"hour": 4, "minute": 12}
